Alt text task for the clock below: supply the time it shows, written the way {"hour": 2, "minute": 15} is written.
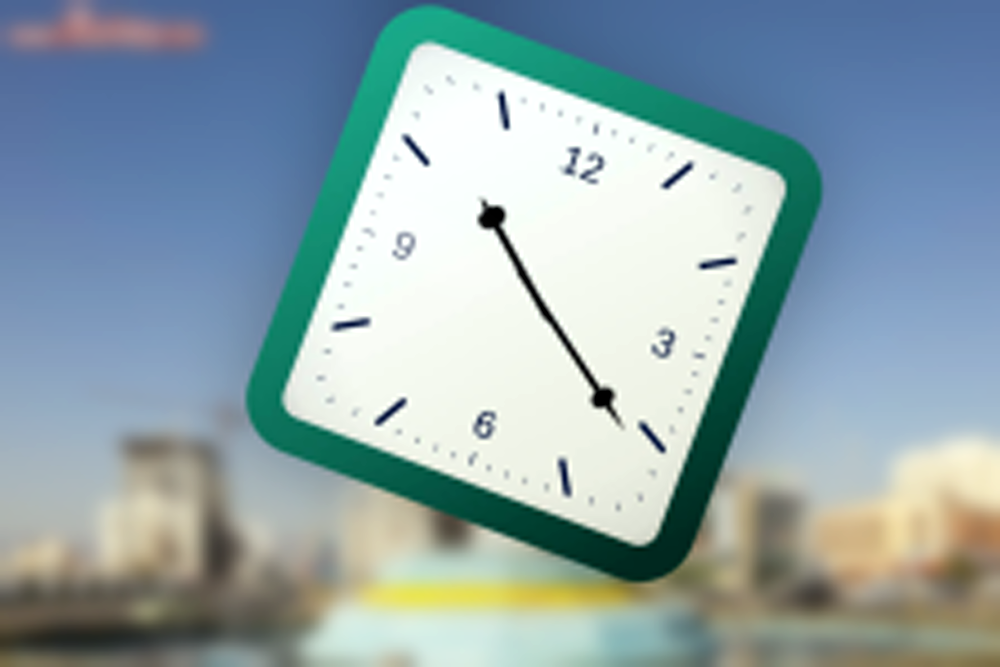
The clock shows {"hour": 10, "minute": 21}
